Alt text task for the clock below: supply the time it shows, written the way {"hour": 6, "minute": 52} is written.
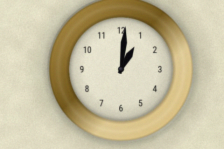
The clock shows {"hour": 1, "minute": 1}
